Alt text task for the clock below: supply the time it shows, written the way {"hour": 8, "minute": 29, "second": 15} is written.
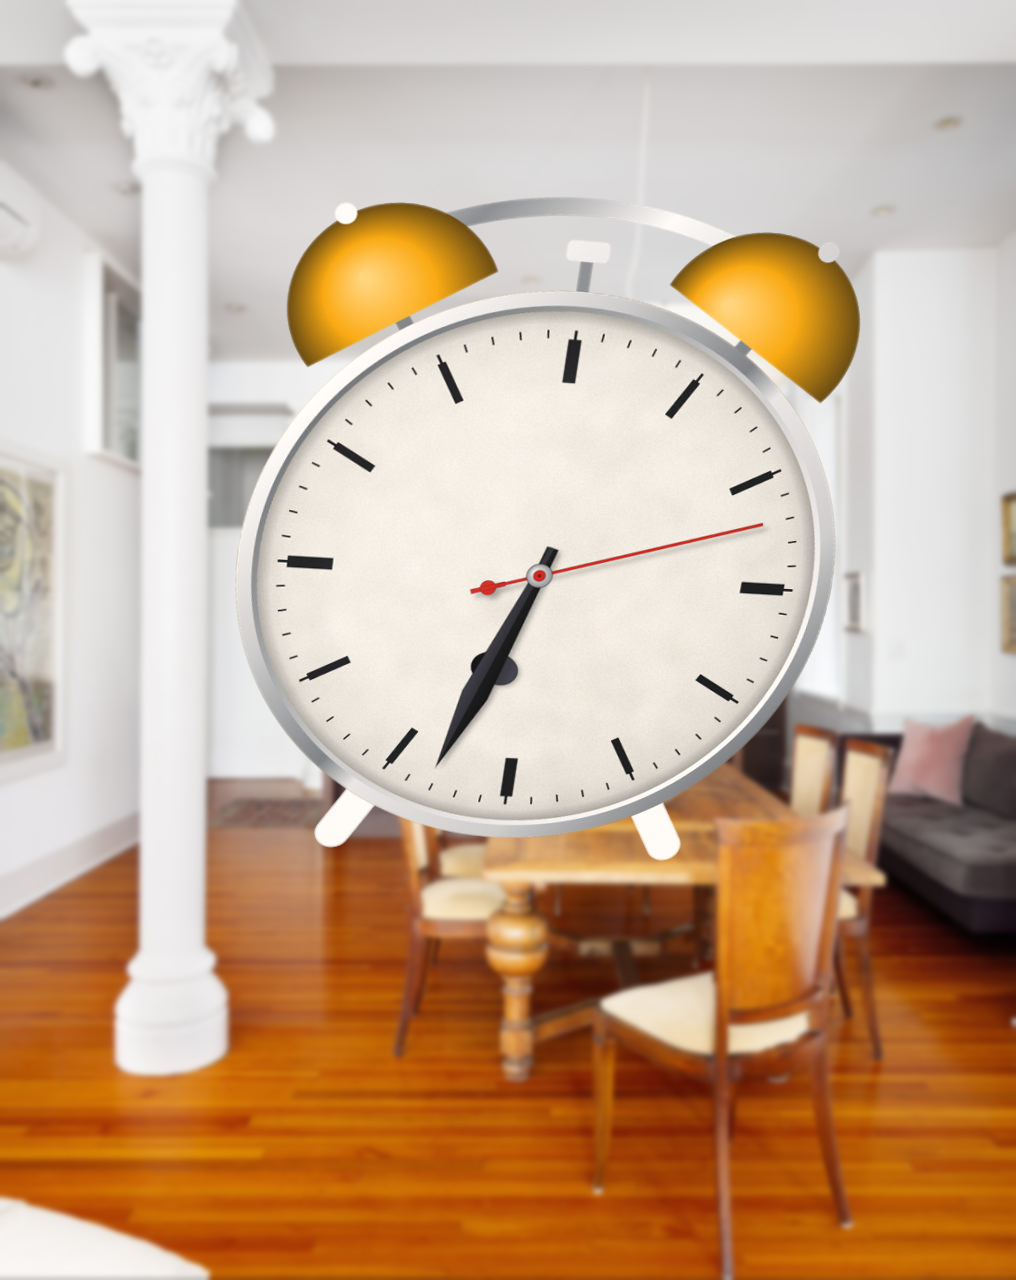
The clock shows {"hour": 6, "minute": 33, "second": 12}
